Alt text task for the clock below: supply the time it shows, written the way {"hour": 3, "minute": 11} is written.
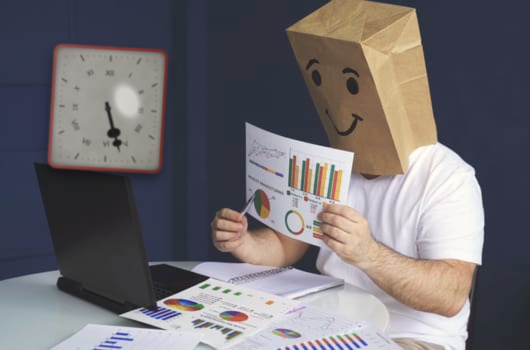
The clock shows {"hour": 5, "minute": 27}
